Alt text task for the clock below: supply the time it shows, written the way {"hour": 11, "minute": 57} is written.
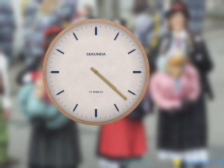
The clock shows {"hour": 4, "minute": 22}
